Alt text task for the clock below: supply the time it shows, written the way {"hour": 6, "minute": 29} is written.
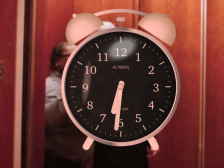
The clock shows {"hour": 6, "minute": 31}
